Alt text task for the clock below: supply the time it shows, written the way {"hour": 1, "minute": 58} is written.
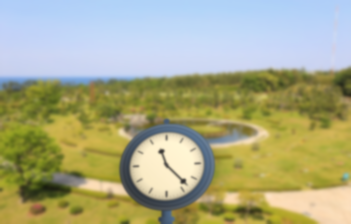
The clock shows {"hour": 11, "minute": 23}
